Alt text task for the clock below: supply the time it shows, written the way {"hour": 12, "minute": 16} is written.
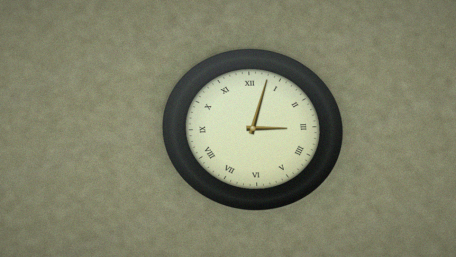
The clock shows {"hour": 3, "minute": 3}
